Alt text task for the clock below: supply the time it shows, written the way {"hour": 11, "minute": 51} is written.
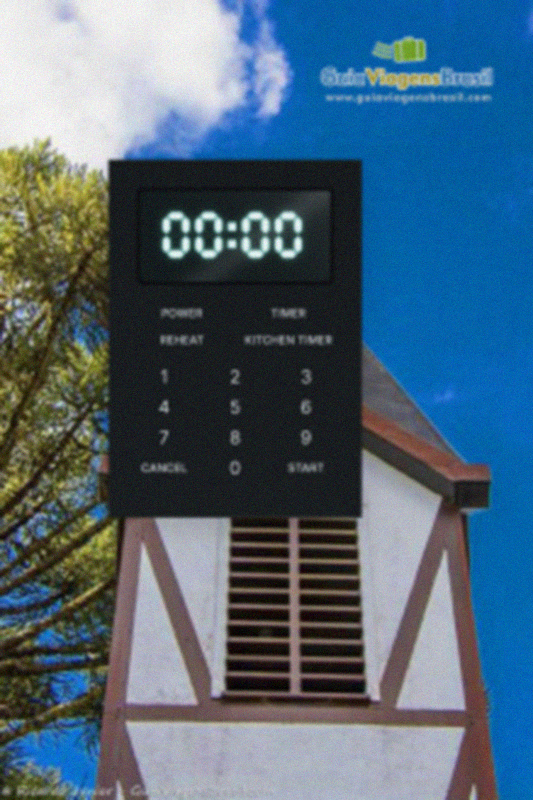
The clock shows {"hour": 0, "minute": 0}
